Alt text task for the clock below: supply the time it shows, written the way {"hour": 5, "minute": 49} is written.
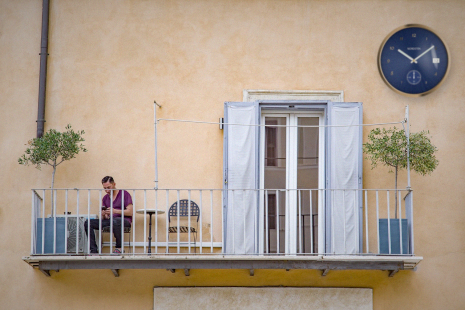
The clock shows {"hour": 10, "minute": 9}
